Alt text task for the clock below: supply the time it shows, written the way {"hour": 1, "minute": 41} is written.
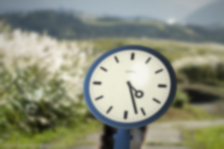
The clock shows {"hour": 4, "minute": 27}
